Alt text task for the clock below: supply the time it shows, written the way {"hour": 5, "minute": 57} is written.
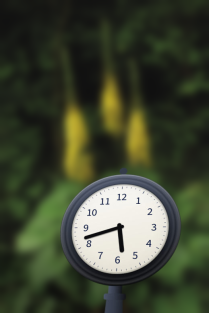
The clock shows {"hour": 5, "minute": 42}
